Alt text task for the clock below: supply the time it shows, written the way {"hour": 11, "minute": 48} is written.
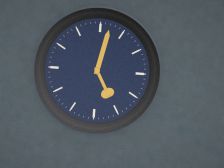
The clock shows {"hour": 5, "minute": 2}
